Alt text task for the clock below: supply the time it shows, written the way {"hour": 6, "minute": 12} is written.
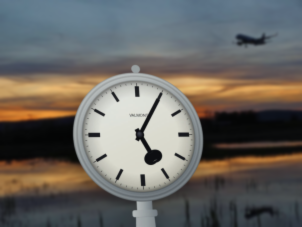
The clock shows {"hour": 5, "minute": 5}
